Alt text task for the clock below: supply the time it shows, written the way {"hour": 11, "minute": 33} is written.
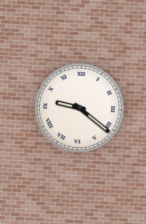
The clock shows {"hour": 9, "minute": 21}
